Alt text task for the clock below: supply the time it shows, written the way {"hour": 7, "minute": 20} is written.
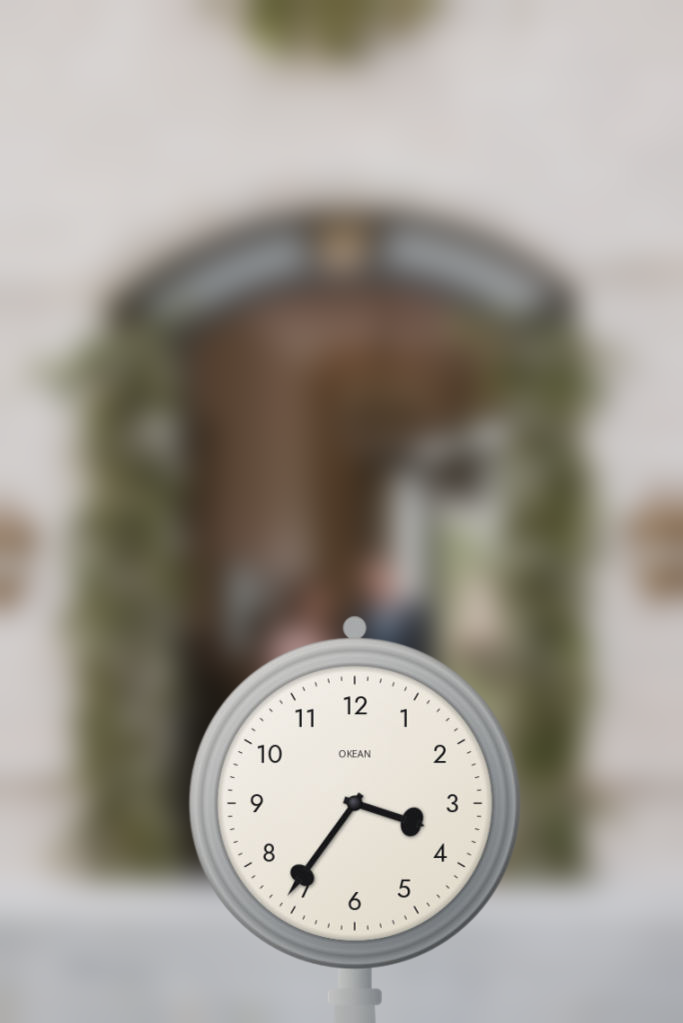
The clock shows {"hour": 3, "minute": 36}
